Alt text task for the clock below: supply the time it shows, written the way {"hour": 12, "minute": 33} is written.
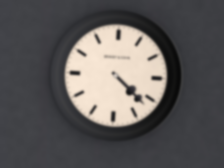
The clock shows {"hour": 4, "minute": 22}
